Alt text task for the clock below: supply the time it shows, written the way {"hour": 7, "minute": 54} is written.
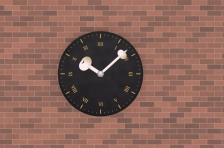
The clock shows {"hour": 10, "minute": 8}
